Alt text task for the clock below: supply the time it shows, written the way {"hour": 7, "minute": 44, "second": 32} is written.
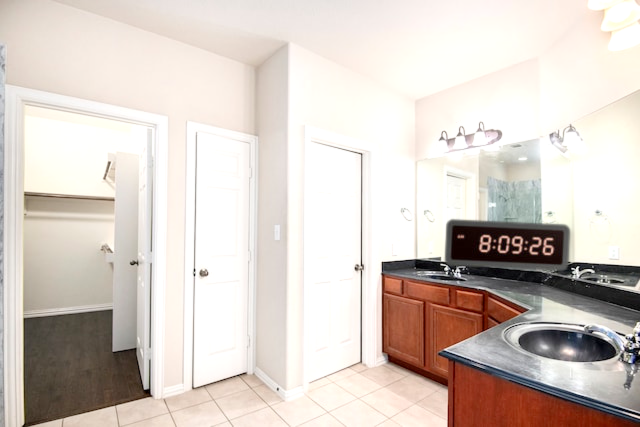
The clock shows {"hour": 8, "minute": 9, "second": 26}
